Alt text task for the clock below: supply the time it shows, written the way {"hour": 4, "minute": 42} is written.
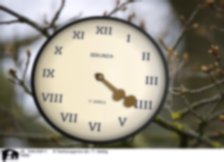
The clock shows {"hour": 4, "minute": 21}
